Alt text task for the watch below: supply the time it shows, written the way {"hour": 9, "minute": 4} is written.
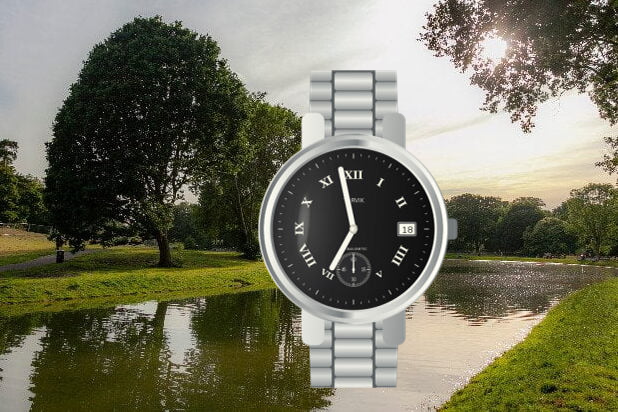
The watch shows {"hour": 6, "minute": 58}
